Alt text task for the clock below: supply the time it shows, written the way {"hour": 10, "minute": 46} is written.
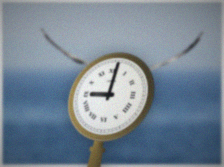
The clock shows {"hour": 9, "minute": 1}
